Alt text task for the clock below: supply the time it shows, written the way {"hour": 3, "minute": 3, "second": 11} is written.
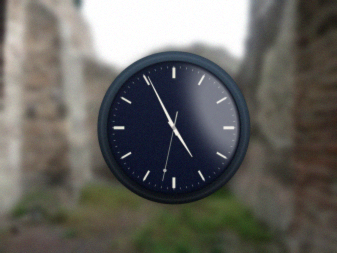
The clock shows {"hour": 4, "minute": 55, "second": 32}
